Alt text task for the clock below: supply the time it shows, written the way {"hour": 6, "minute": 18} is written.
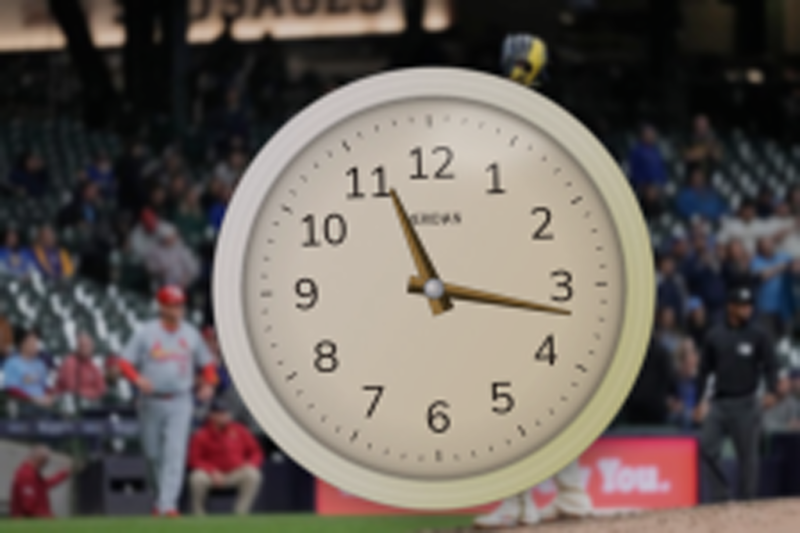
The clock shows {"hour": 11, "minute": 17}
